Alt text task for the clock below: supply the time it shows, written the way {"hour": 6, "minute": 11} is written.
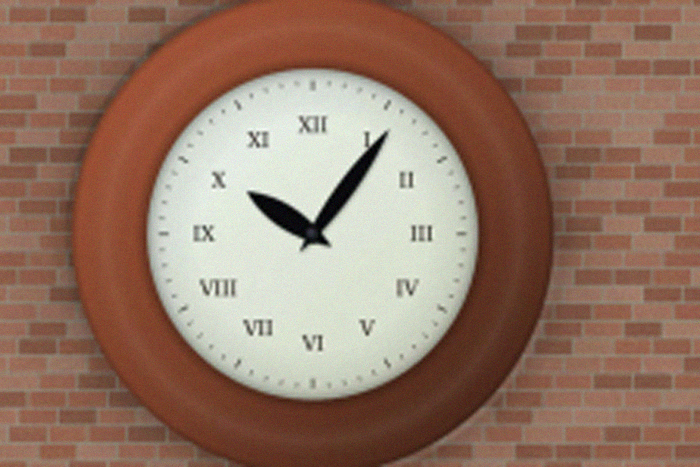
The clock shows {"hour": 10, "minute": 6}
